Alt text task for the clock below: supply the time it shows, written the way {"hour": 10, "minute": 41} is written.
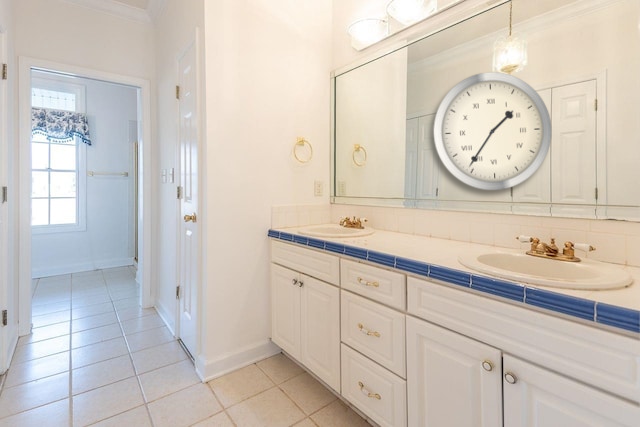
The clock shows {"hour": 1, "minute": 36}
